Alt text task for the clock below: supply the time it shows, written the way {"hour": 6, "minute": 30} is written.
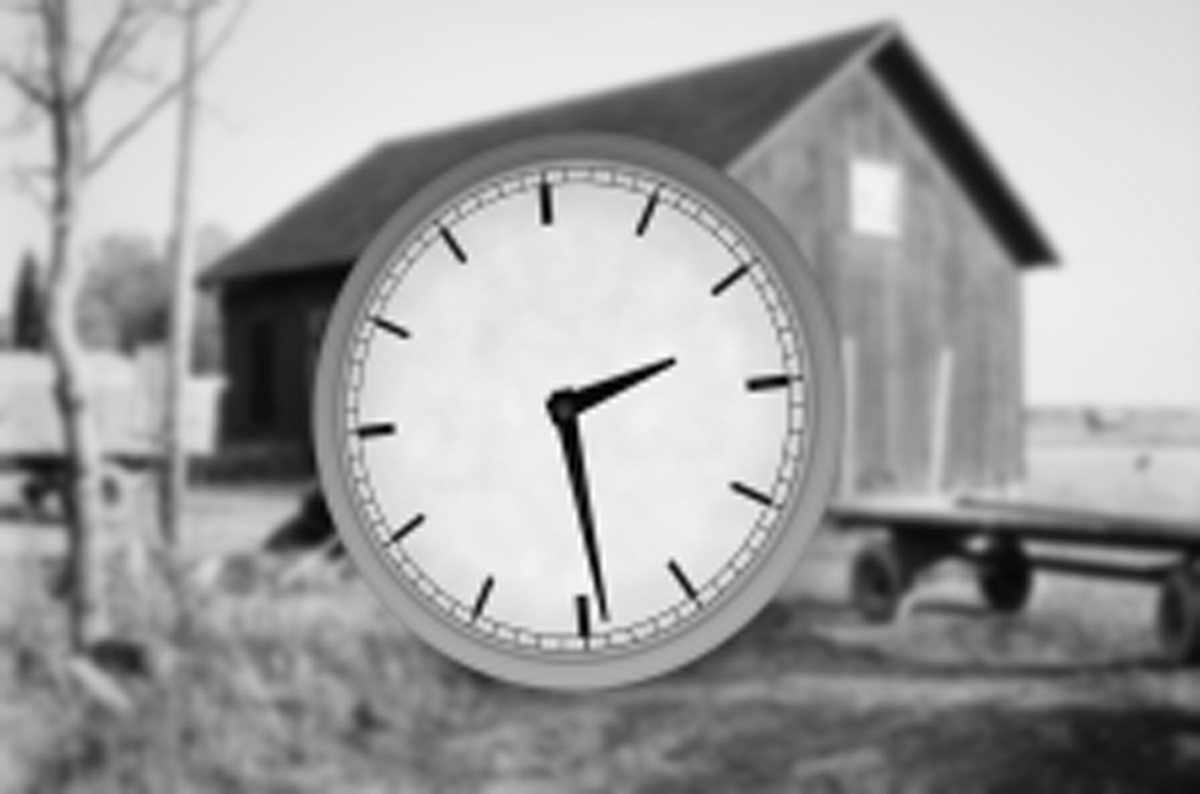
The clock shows {"hour": 2, "minute": 29}
